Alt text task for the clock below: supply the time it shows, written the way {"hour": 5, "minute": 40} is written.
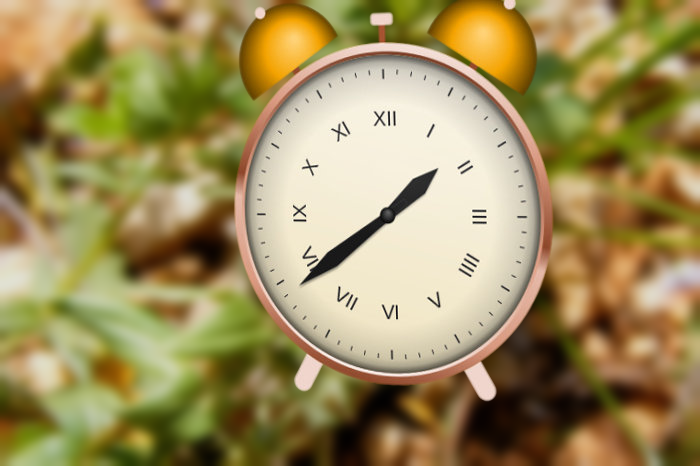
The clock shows {"hour": 1, "minute": 39}
